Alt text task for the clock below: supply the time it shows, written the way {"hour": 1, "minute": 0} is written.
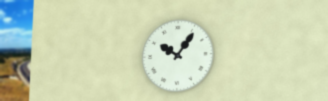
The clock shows {"hour": 10, "minute": 6}
